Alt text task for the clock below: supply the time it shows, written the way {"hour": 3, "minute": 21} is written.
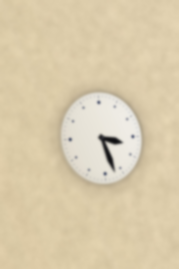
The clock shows {"hour": 3, "minute": 27}
